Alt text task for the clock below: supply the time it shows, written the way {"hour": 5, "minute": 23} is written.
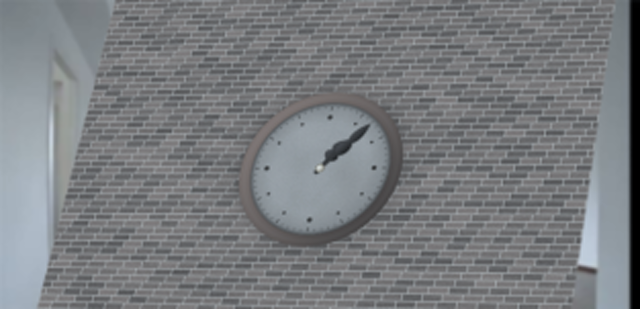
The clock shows {"hour": 1, "minute": 7}
